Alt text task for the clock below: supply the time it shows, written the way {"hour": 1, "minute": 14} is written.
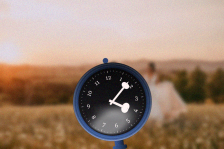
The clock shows {"hour": 4, "minute": 8}
